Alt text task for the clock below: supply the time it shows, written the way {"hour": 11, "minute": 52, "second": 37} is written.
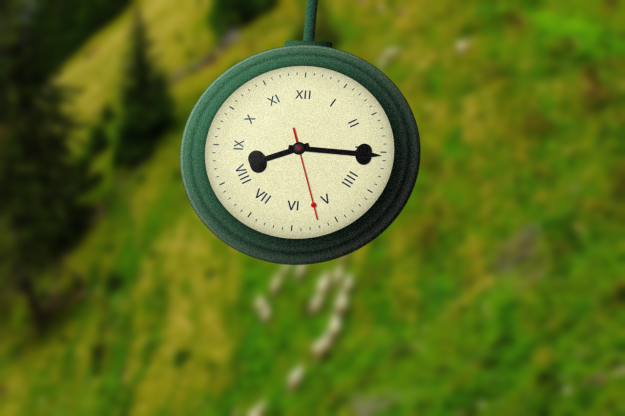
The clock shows {"hour": 8, "minute": 15, "second": 27}
